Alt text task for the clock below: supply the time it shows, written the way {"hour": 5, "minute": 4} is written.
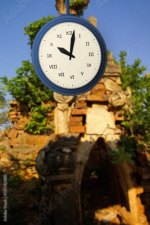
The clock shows {"hour": 10, "minute": 2}
